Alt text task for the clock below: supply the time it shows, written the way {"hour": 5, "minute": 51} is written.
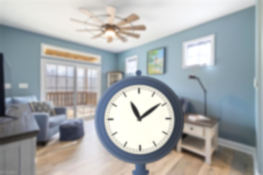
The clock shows {"hour": 11, "minute": 9}
